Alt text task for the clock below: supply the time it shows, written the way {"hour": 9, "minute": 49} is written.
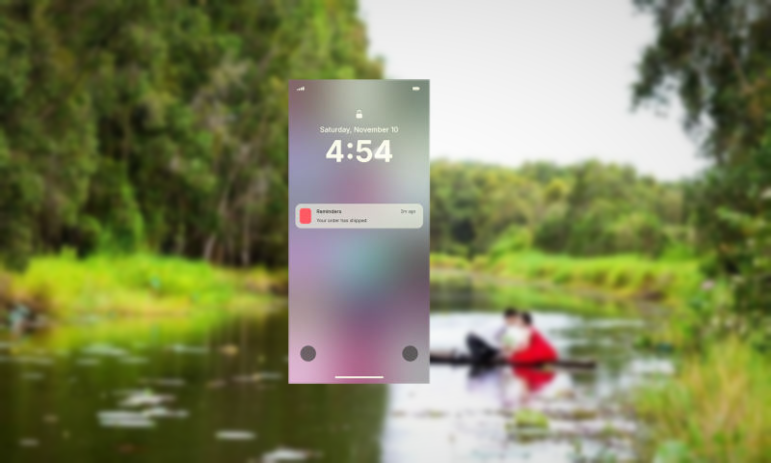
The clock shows {"hour": 4, "minute": 54}
